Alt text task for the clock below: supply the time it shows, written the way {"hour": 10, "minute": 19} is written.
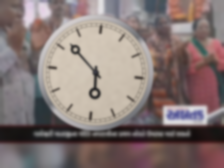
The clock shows {"hour": 5, "minute": 52}
